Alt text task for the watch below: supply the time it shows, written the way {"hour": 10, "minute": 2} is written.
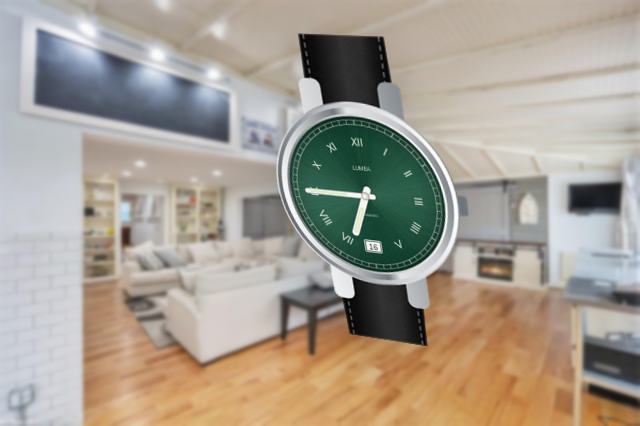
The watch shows {"hour": 6, "minute": 45}
